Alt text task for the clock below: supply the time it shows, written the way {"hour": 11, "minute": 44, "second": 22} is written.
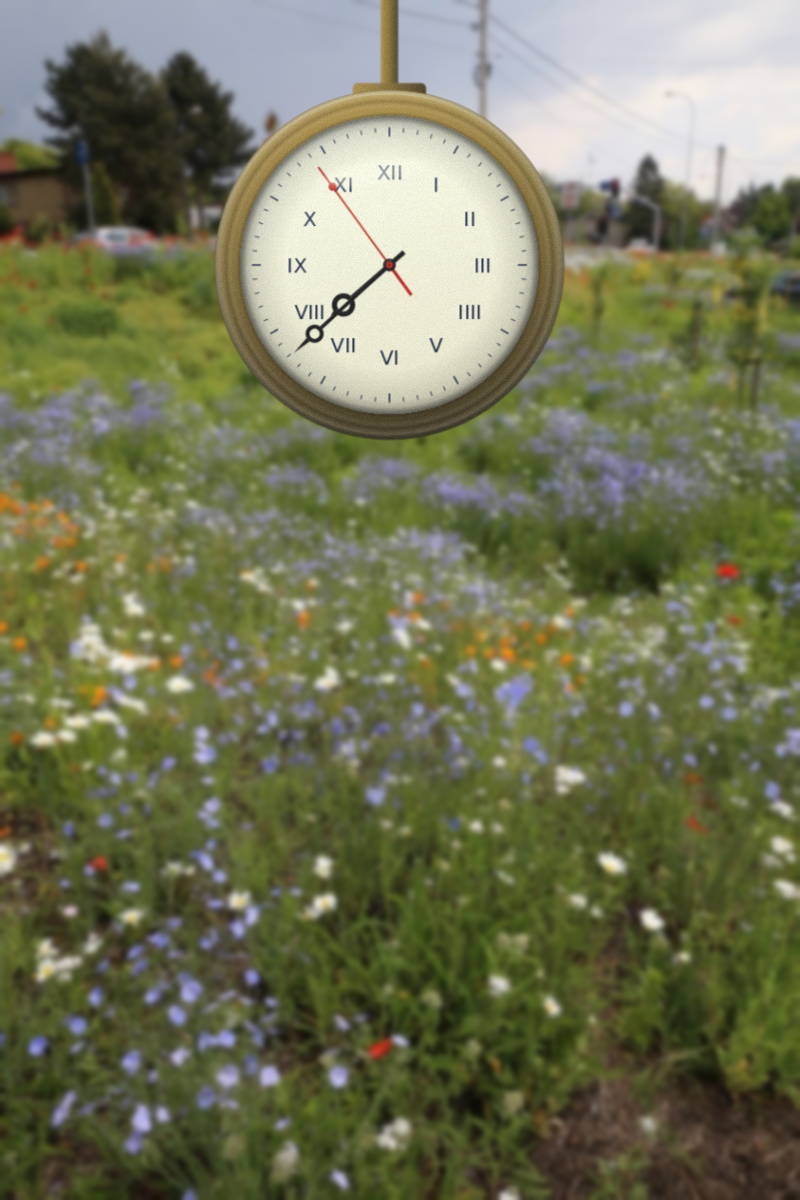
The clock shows {"hour": 7, "minute": 37, "second": 54}
